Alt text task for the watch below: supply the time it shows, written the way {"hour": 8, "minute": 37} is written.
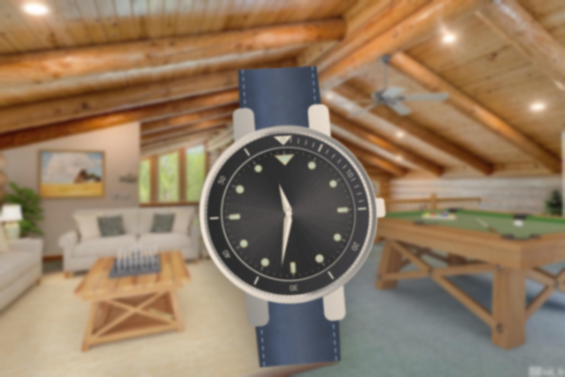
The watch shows {"hour": 11, "minute": 32}
